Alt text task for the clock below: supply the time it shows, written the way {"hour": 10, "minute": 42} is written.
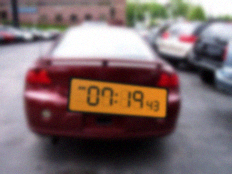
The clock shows {"hour": 7, "minute": 19}
